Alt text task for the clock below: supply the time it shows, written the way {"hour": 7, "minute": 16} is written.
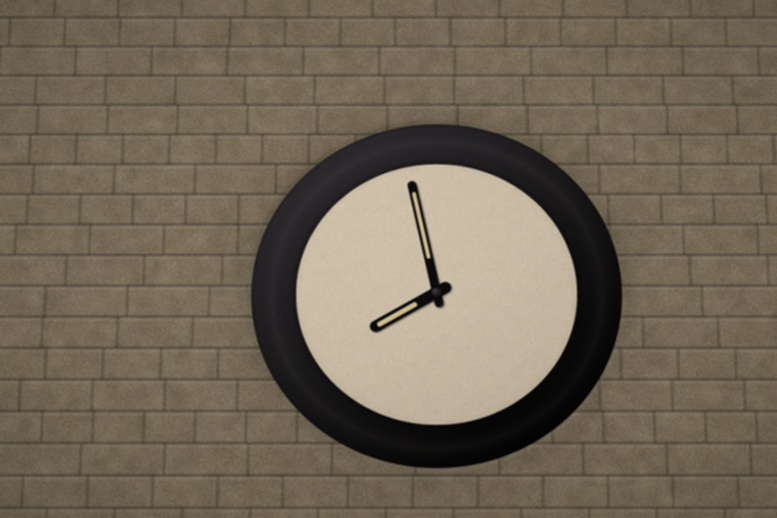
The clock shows {"hour": 7, "minute": 58}
